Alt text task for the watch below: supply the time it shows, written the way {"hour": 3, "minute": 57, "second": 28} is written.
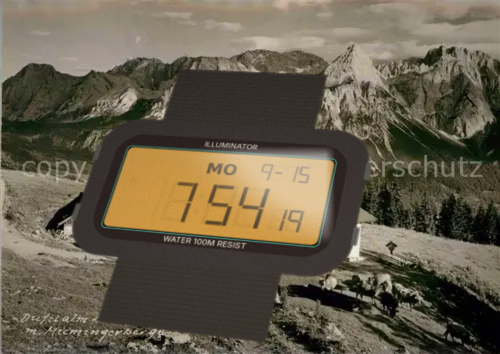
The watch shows {"hour": 7, "minute": 54, "second": 19}
